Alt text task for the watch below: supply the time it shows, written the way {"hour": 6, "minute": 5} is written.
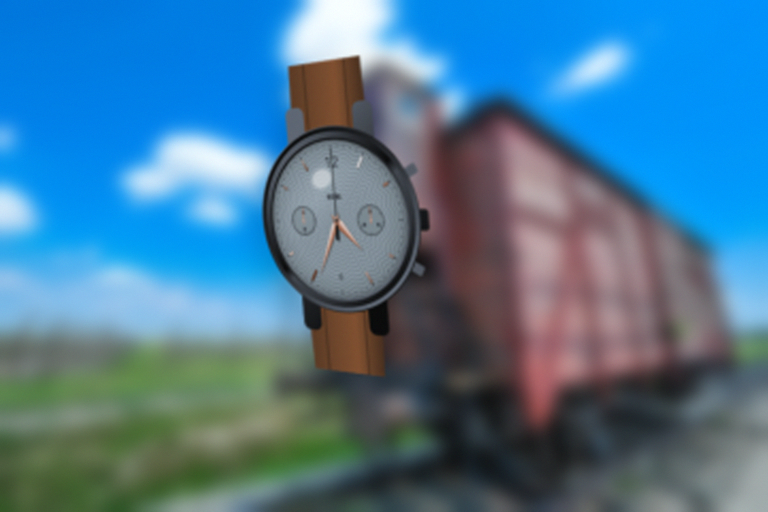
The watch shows {"hour": 4, "minute": 34}
